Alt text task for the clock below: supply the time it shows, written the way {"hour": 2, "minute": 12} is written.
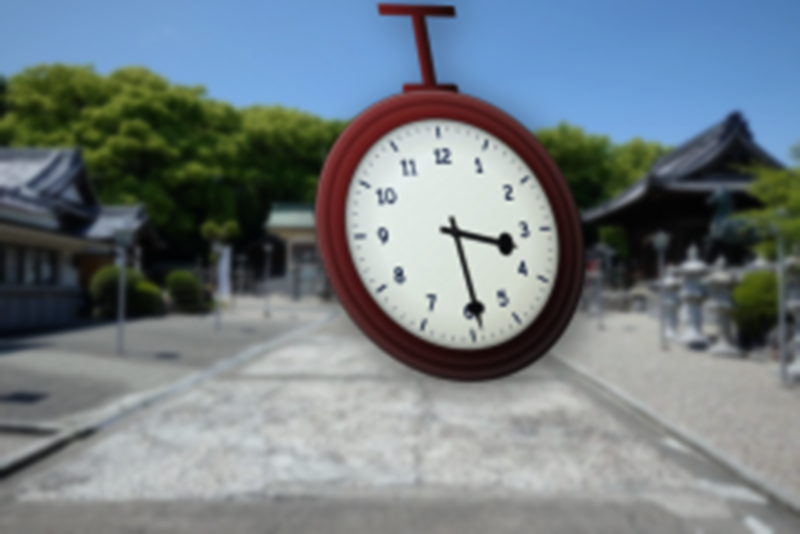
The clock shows {"hour": 3, "minute": 29}
